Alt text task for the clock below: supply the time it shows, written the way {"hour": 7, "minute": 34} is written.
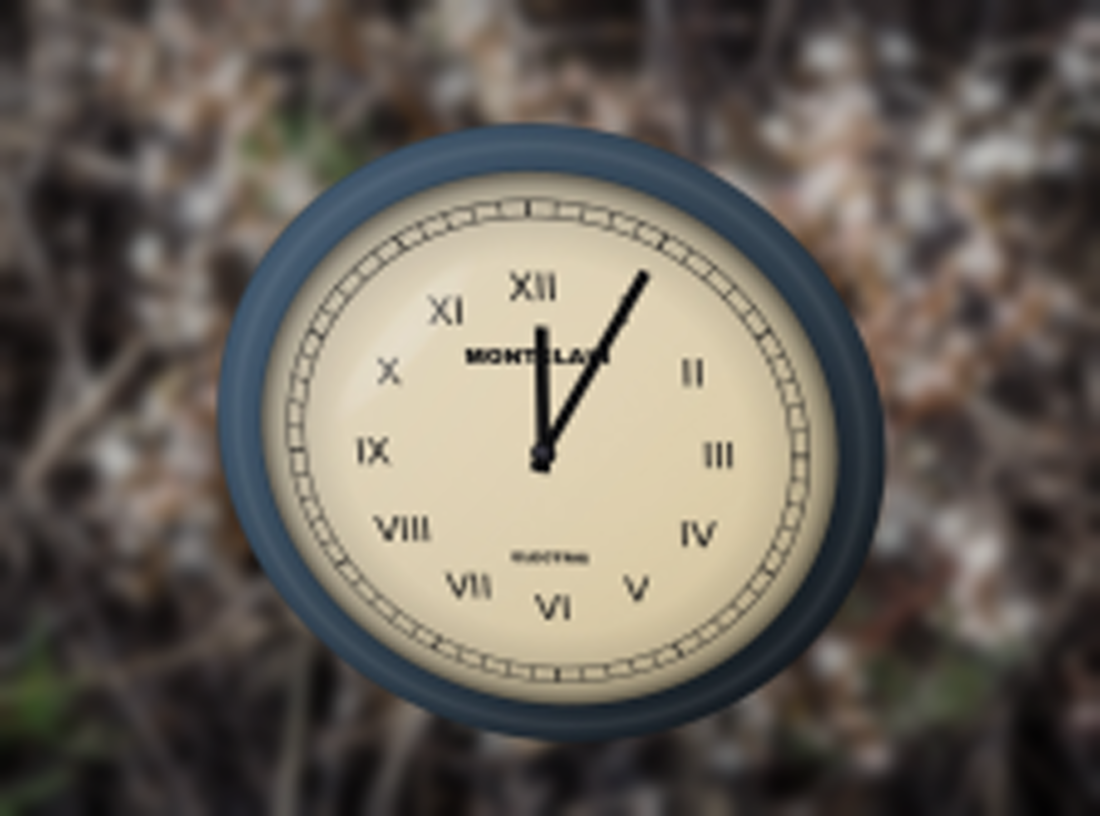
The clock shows {"hour": 12, "minute": 5}
